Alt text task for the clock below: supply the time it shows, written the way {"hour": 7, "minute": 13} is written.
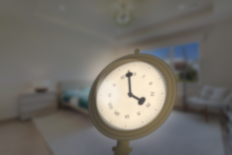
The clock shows {"hour": 3, "minute": 58}
